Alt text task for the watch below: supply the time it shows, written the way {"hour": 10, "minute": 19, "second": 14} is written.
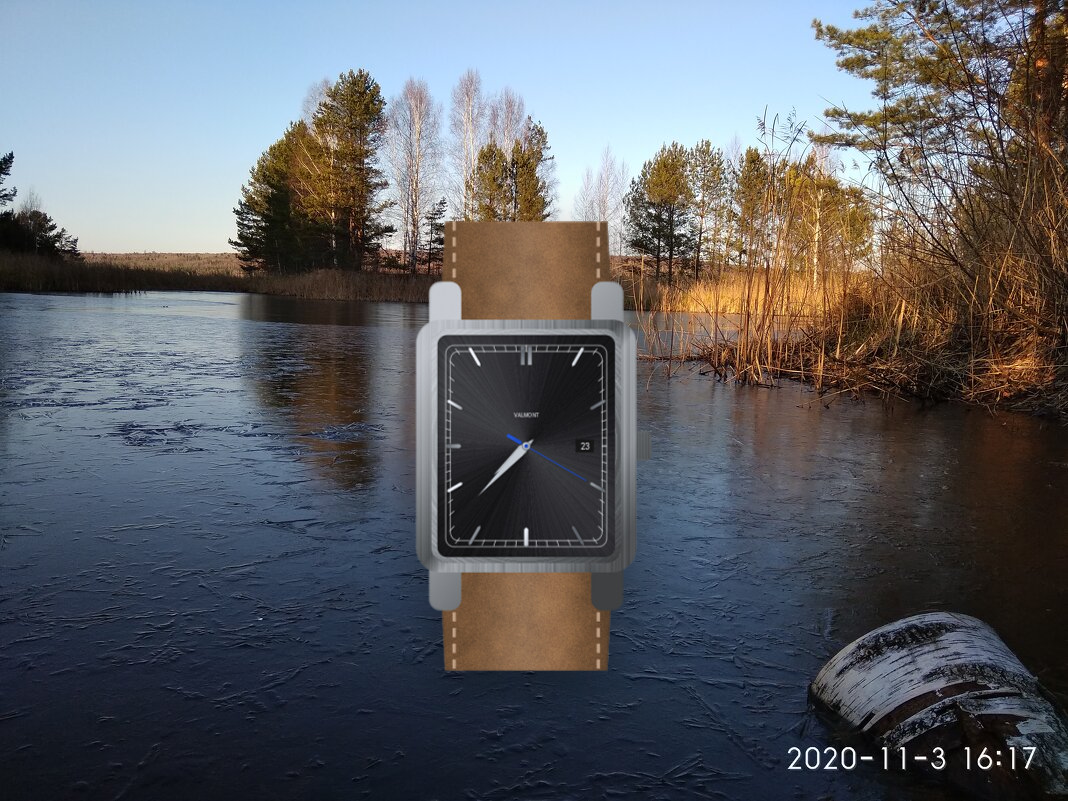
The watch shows {"hour": 7, "minute": 37, "second": 20}
